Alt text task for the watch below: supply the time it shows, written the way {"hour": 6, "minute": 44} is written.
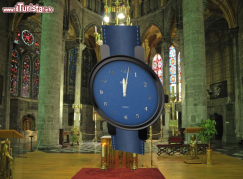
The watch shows {"hour": 12, "minute": 2}
